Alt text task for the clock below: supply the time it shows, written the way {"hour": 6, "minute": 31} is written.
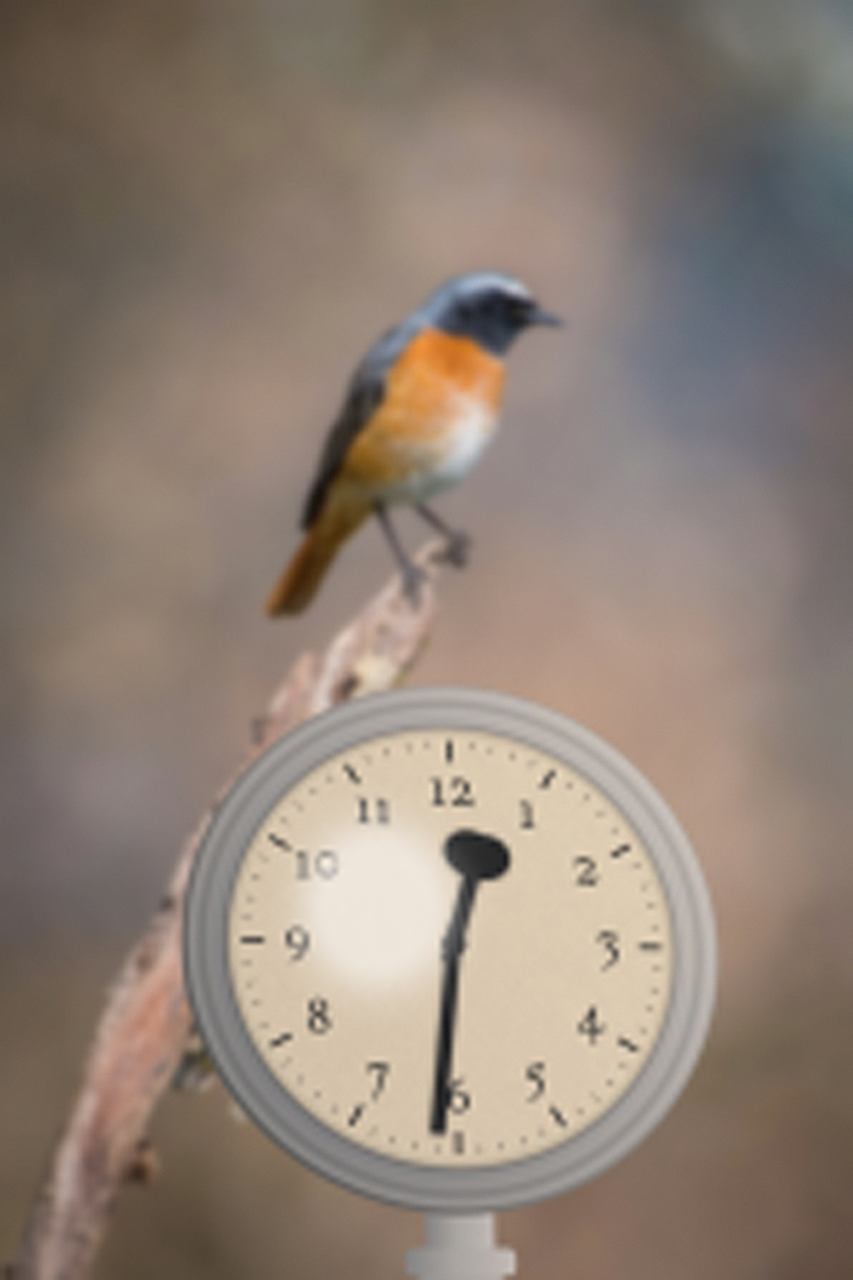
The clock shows {"hour": 12, "minute": 31}
